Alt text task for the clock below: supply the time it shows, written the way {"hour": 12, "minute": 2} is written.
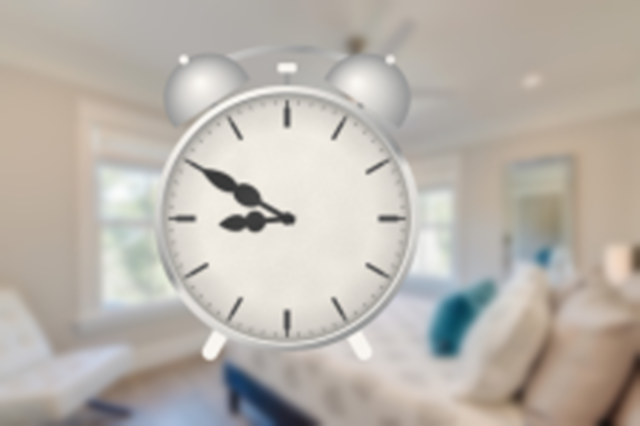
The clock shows {"hour": 8, "minute": 50}
